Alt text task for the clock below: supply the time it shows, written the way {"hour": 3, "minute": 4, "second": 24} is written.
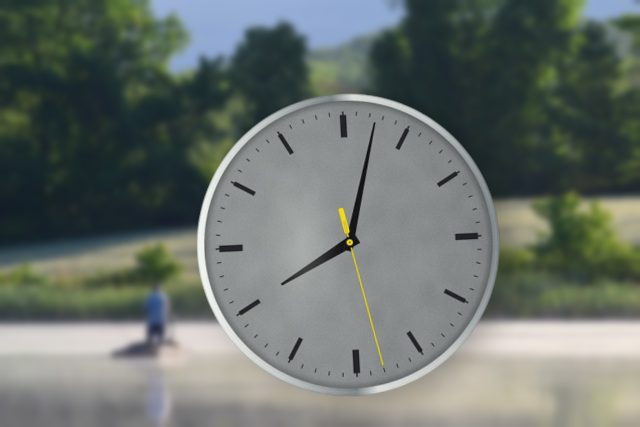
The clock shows {"hour": 8, "minute": 2, "second": 28}
